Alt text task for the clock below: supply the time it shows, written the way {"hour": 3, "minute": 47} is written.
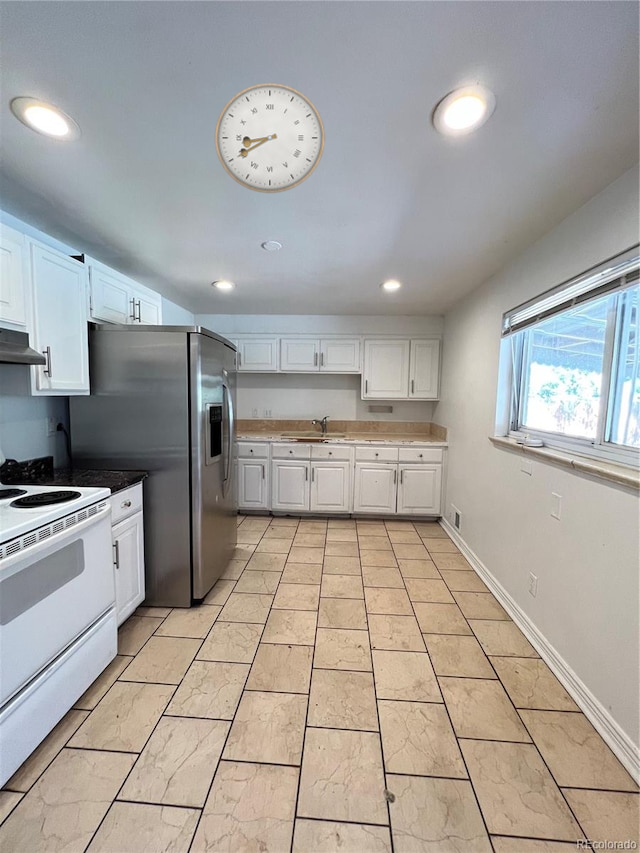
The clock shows {"hour": 8, "minute": 40}
